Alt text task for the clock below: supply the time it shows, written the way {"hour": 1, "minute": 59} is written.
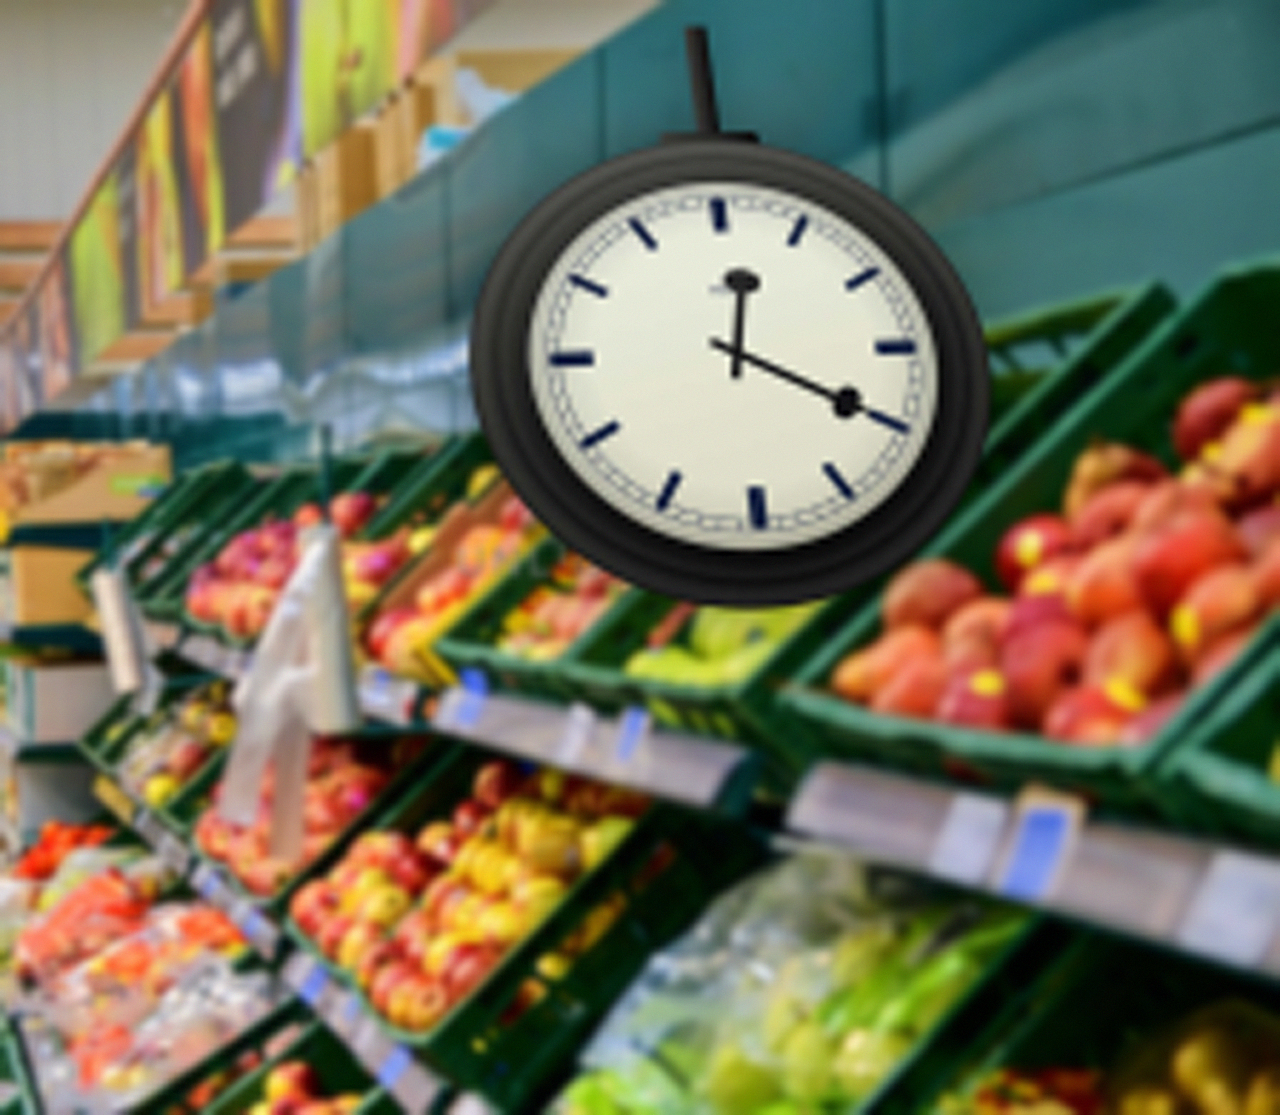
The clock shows {"hour": 12, "minute": 20}
